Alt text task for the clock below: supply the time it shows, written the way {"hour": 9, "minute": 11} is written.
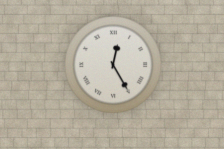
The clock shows {"hour": 12, "minute": 25}
